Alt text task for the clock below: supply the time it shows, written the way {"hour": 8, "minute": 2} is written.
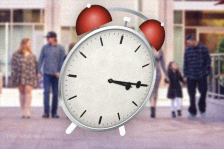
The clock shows {"hour": 3, "minute": 15}
